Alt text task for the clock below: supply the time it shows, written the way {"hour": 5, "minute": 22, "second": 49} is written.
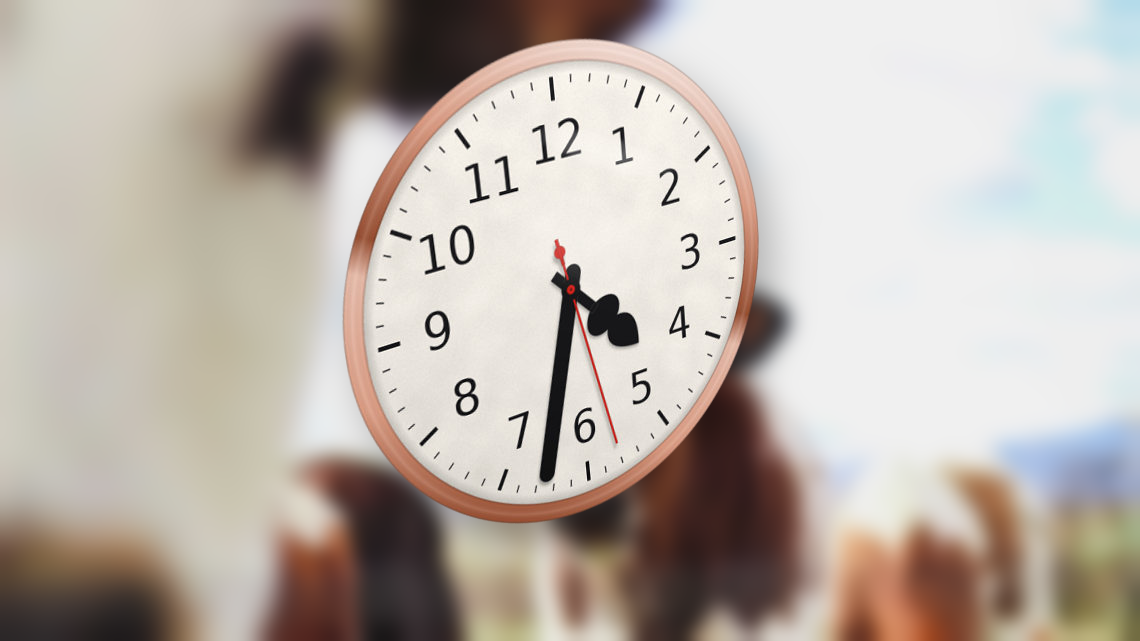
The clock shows {"hour": 4, "minute": 32, "second": 28}
